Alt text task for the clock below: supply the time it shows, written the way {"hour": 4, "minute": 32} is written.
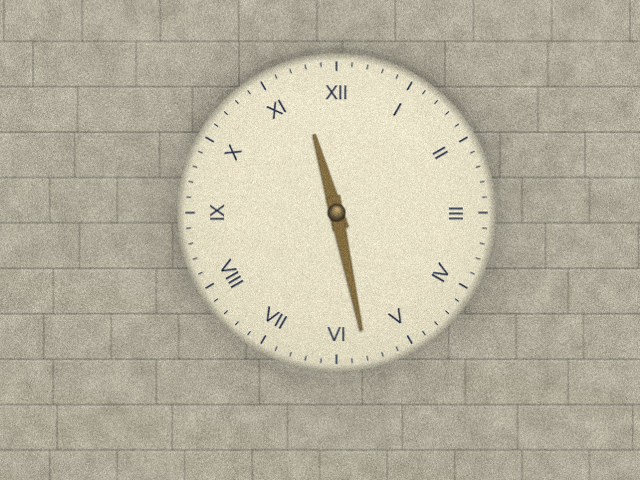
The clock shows {"hour": 11, "minute": 28}
